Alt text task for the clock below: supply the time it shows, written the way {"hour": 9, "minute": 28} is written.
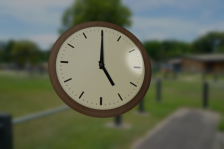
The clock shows {"hour": 5, "minute": 0}
